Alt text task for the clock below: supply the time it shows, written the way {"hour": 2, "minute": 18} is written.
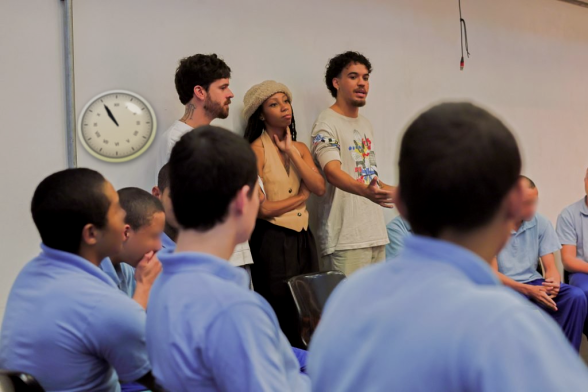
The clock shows {"hour": 10, "minute": 55}
